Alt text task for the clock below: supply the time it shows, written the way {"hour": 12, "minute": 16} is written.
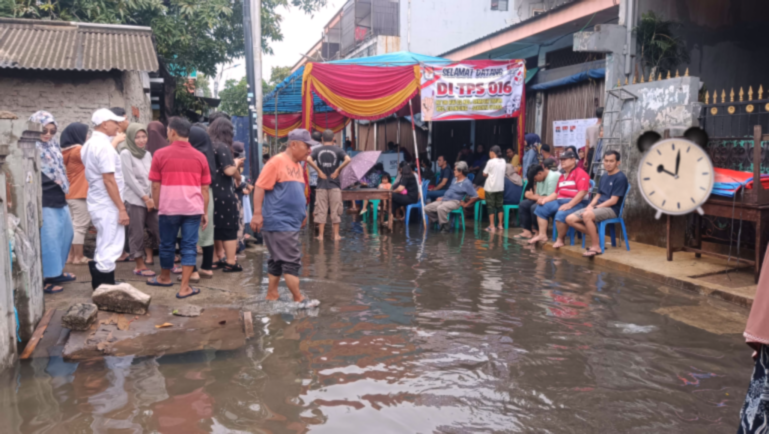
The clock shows {"hour": 10, "minute": 2}
